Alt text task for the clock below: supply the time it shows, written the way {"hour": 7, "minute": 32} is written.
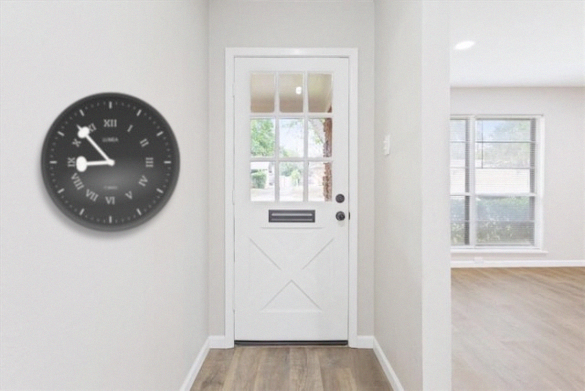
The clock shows {"hour": 8, "minute": 53}
